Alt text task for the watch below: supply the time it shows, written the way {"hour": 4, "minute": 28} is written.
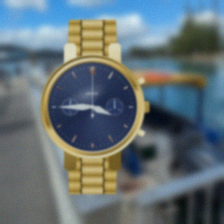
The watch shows {"hour": 3, "minute": 45}
